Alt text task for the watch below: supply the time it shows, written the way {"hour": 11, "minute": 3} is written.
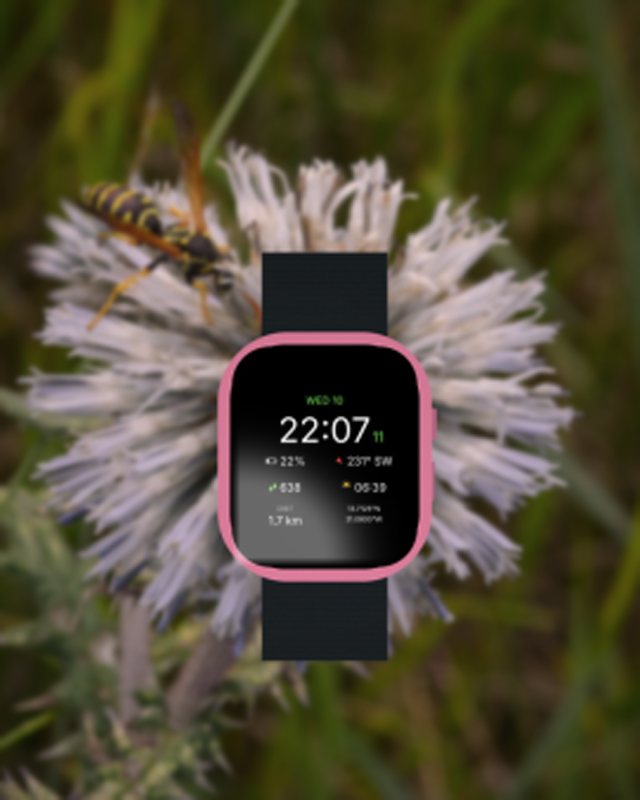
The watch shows {"hour": 22, "minute": 7}
